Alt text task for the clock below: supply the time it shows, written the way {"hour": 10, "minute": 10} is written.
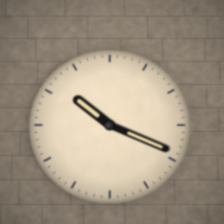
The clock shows {"hour": 10, "minute": 19}
